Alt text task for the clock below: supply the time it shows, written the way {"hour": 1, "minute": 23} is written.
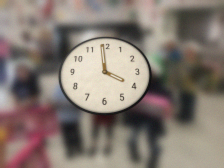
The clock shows {"hour": 3, "minute": 59}
